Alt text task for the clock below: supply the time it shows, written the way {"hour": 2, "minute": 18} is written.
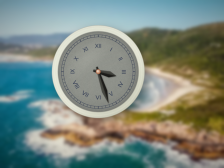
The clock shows {"hour": 3, "minute": 27}
